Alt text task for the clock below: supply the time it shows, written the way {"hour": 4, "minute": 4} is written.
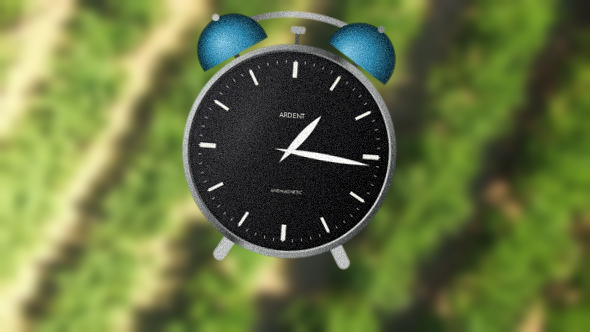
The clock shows {"hour": 1, "minute": 16}
